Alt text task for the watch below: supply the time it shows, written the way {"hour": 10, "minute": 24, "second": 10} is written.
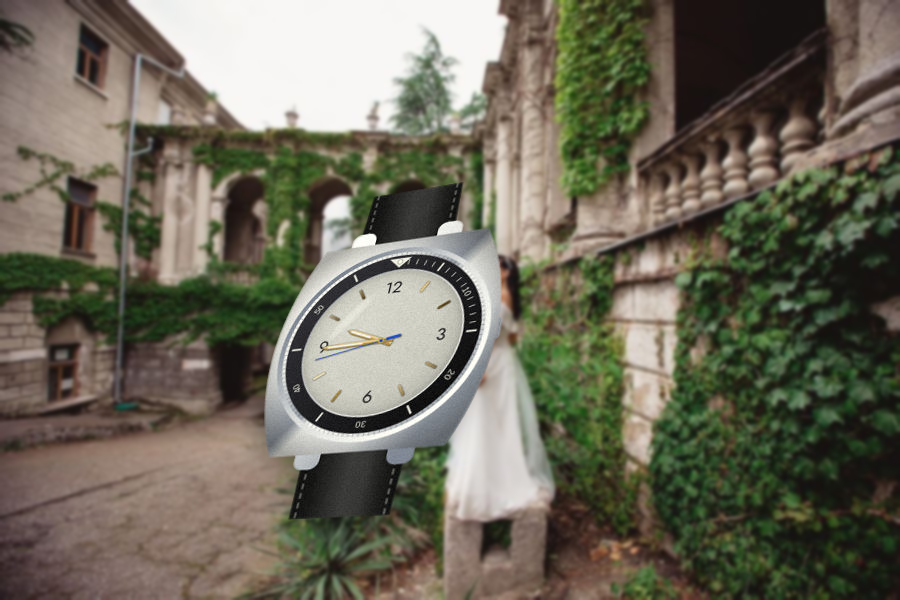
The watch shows {"hour": 9, "minute": 44, "second": 43}
